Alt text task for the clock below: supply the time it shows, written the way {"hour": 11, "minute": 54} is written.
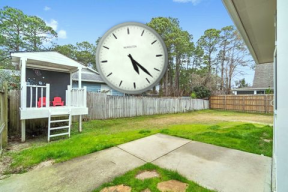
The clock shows {"hour": 5, "minute": 23}
